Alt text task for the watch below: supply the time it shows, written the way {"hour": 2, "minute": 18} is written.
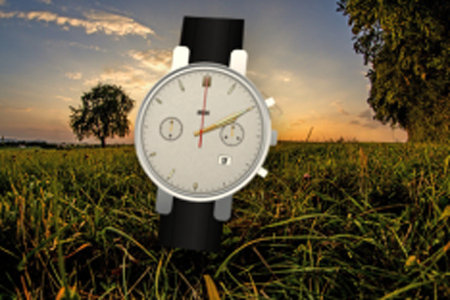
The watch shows {"hour": 2, "minute": 10}
